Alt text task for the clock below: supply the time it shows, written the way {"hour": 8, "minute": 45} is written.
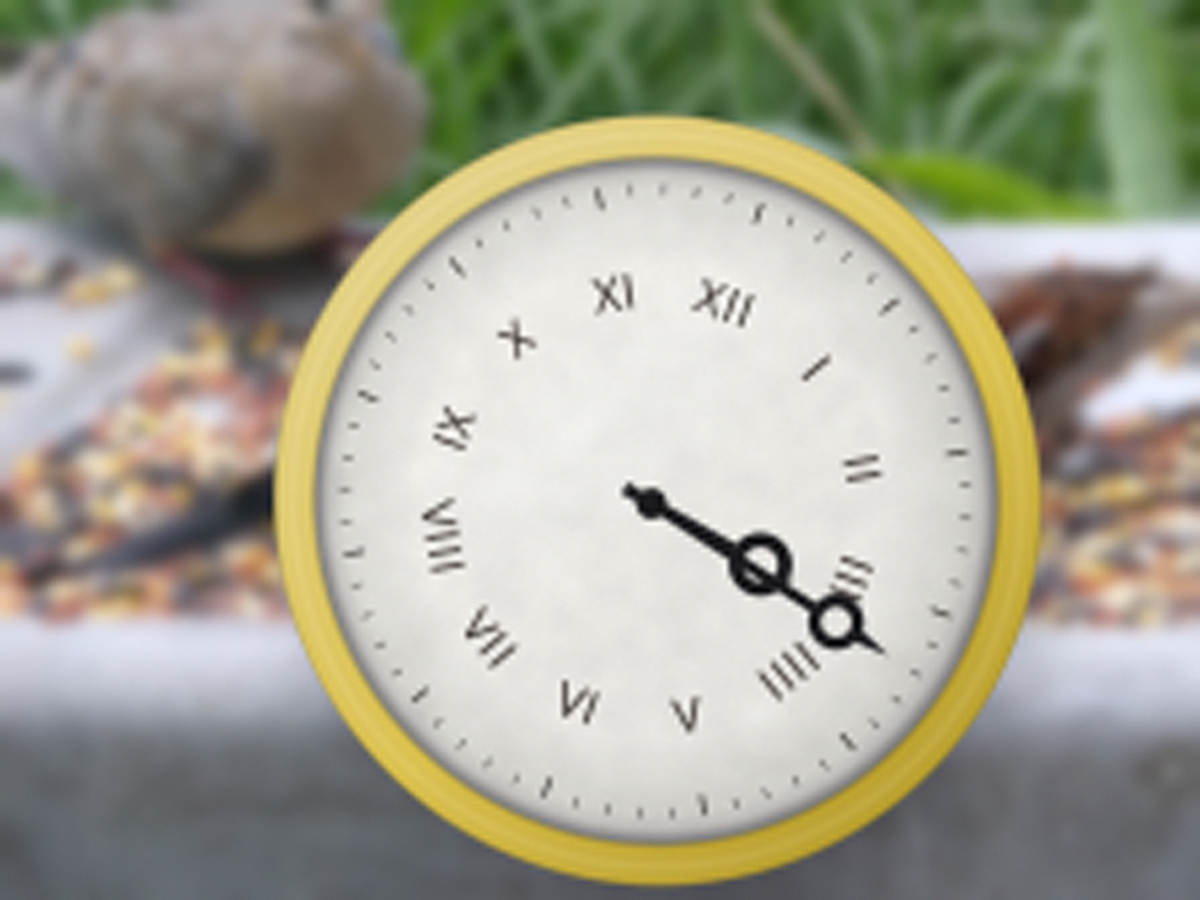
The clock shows {"hour": 3, "minute": 17}
